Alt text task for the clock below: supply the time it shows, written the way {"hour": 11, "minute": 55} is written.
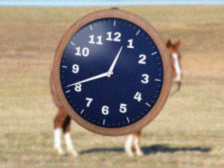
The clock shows {"hour": 12, "minute": 41}
